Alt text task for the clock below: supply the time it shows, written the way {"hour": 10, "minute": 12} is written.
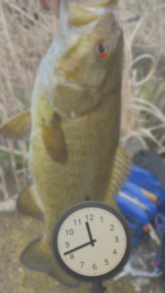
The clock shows {"hour": 11, "minute": 42}
